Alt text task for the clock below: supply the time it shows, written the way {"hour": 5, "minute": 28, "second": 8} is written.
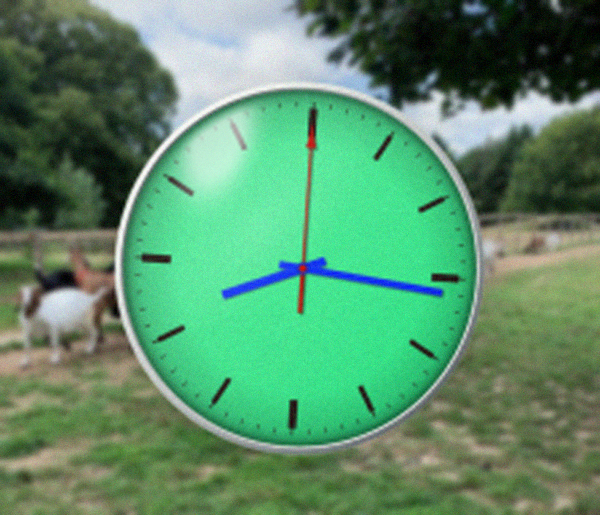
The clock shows {"hour": 8, "minute": 16, "second": 0}
